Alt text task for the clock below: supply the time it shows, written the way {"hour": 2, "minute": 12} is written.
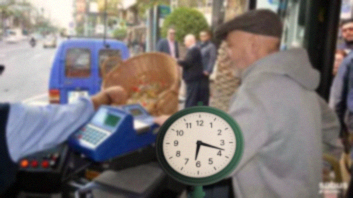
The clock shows {"hour": 6, "minute": 18}
